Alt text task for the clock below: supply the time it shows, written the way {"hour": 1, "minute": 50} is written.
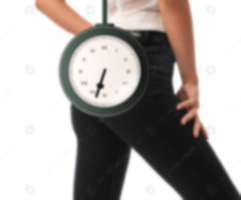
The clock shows {"hour": 6, "minute": 33}
